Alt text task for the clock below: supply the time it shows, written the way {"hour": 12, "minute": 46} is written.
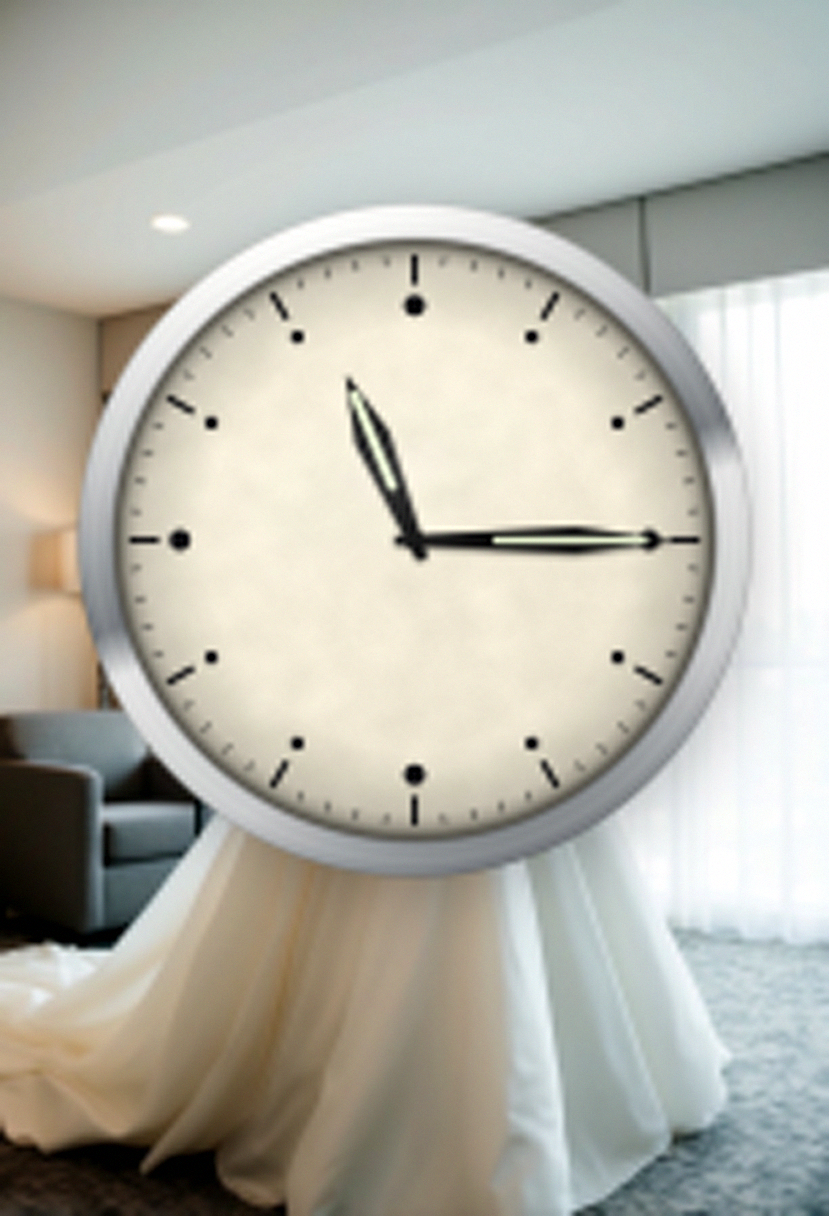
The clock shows {"hour": 11, "minute": 15}
